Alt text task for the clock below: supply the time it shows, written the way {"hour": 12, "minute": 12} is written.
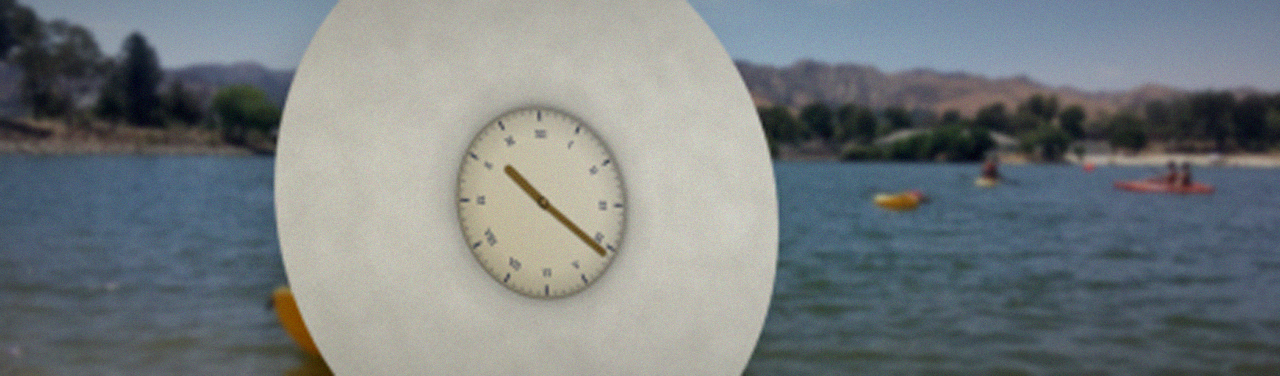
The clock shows {"hour": 10, "minute": 21}
